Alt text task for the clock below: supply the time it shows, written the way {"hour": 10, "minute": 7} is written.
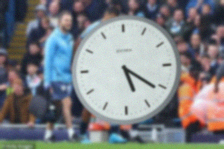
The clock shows {"hour": 5, "minute": 21}
